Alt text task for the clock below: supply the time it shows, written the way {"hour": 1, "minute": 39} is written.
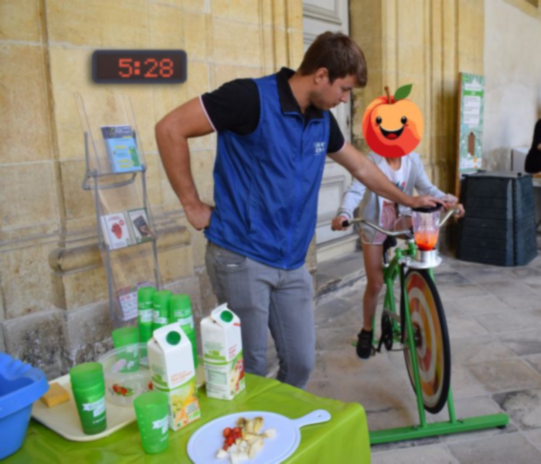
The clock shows {"hour": 5, "minute": 28}
